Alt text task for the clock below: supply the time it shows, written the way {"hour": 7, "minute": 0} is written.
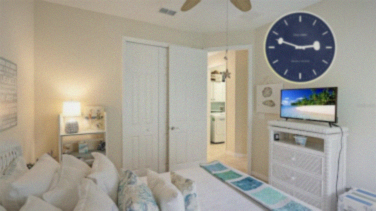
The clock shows {"hour": 2, "minute": 48}
